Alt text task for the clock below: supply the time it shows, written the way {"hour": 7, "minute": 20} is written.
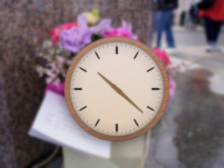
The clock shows {"hour": 10, "minute": 22}
